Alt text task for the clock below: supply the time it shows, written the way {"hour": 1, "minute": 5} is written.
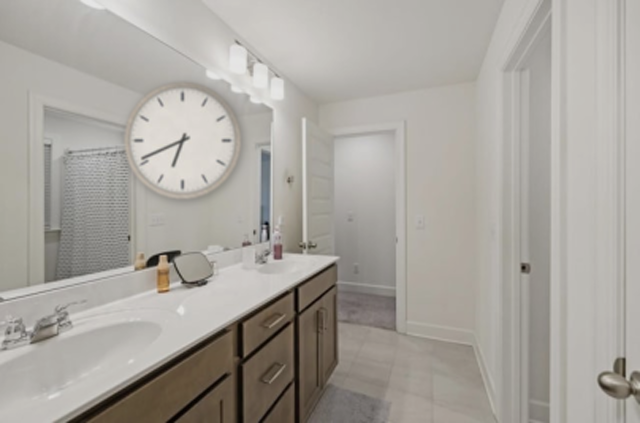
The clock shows {"hour": 6, "minute": 41}
